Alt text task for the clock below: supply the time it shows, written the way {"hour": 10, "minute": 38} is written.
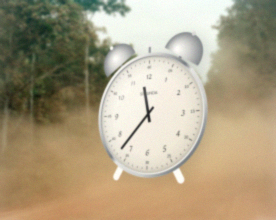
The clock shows {"hour": 11, "minute": 37}
